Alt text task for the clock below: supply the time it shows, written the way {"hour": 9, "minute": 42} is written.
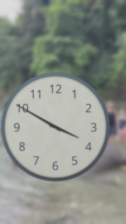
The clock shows {"hour": 3, "minute": 50}
